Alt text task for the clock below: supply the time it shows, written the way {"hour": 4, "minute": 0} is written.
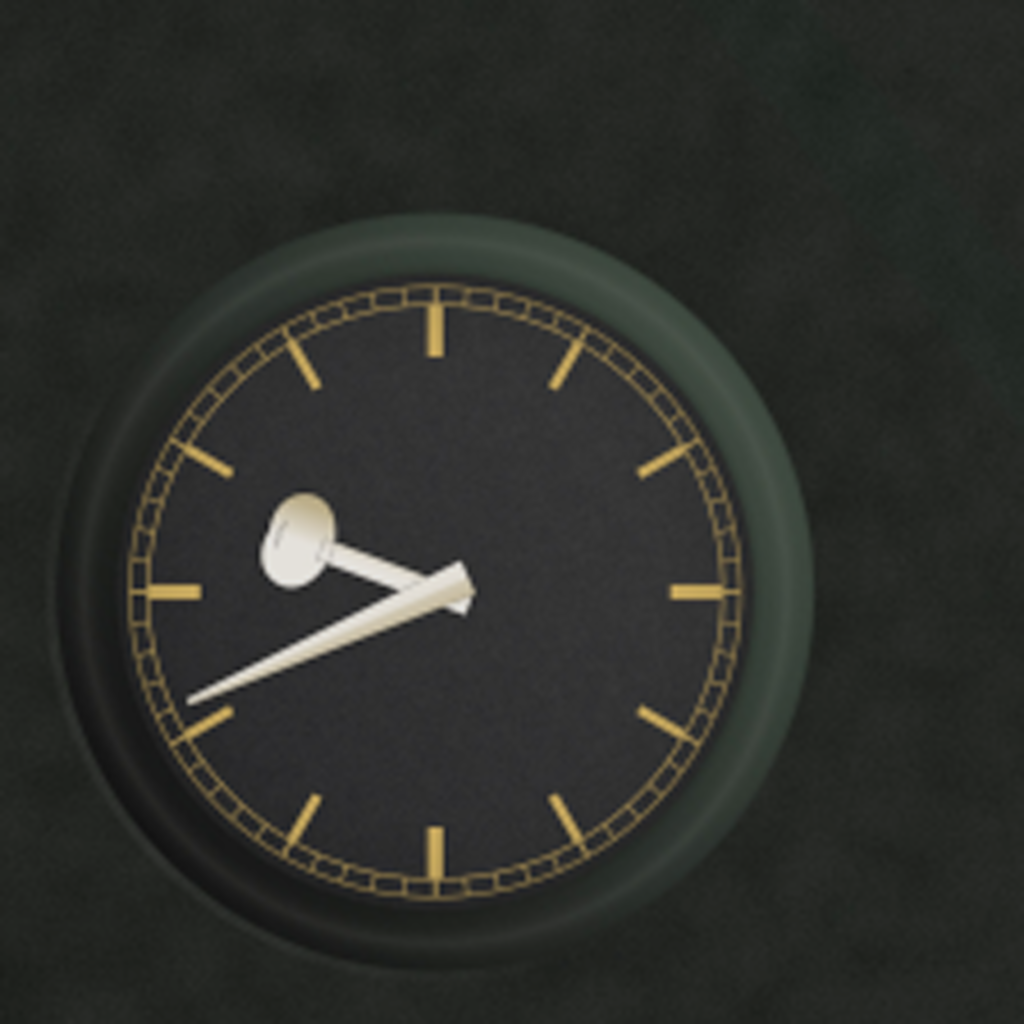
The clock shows {"hour": 9, "minute": 41}
